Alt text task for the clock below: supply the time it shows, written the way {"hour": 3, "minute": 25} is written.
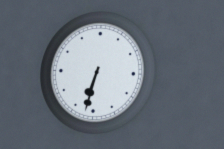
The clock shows {"hour": 6, "minute": 32}
